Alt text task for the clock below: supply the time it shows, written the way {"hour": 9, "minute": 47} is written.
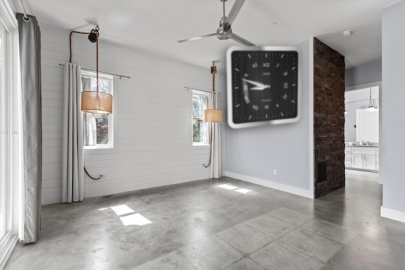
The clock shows {"hour": 8, "minute": 48}
